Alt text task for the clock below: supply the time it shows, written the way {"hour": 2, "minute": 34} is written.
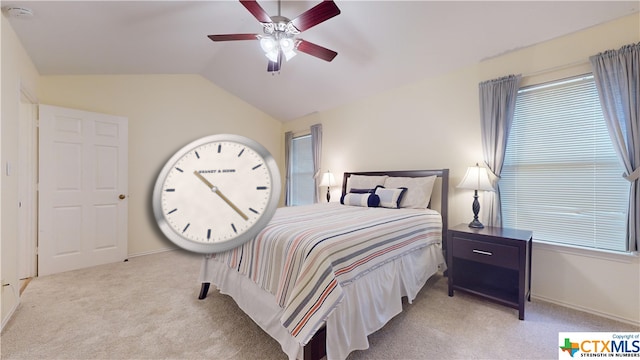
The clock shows {"hour": 10, "minute": 22}
